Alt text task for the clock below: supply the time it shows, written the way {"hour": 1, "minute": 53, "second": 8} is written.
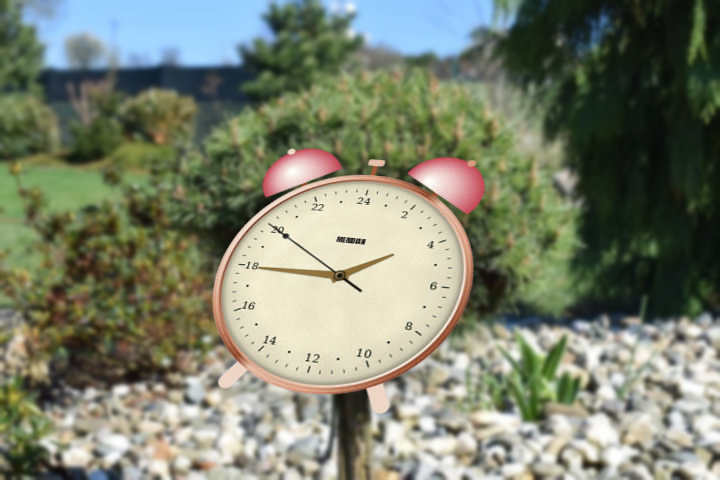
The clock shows {"hour": 3, "minute": 44, "second": 50}
